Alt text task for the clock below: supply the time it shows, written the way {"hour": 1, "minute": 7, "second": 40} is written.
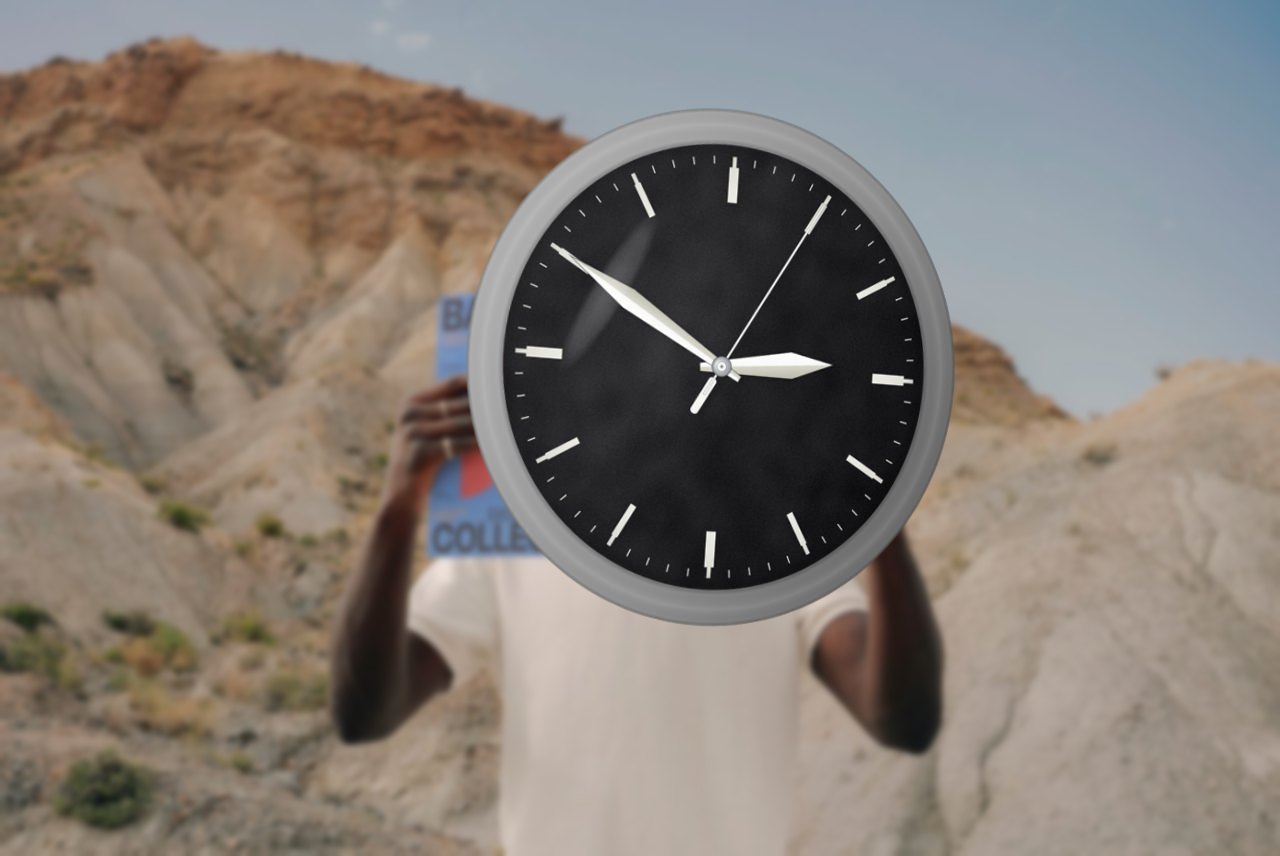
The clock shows {"hour": 2, "minute": 50, "second": 5}
